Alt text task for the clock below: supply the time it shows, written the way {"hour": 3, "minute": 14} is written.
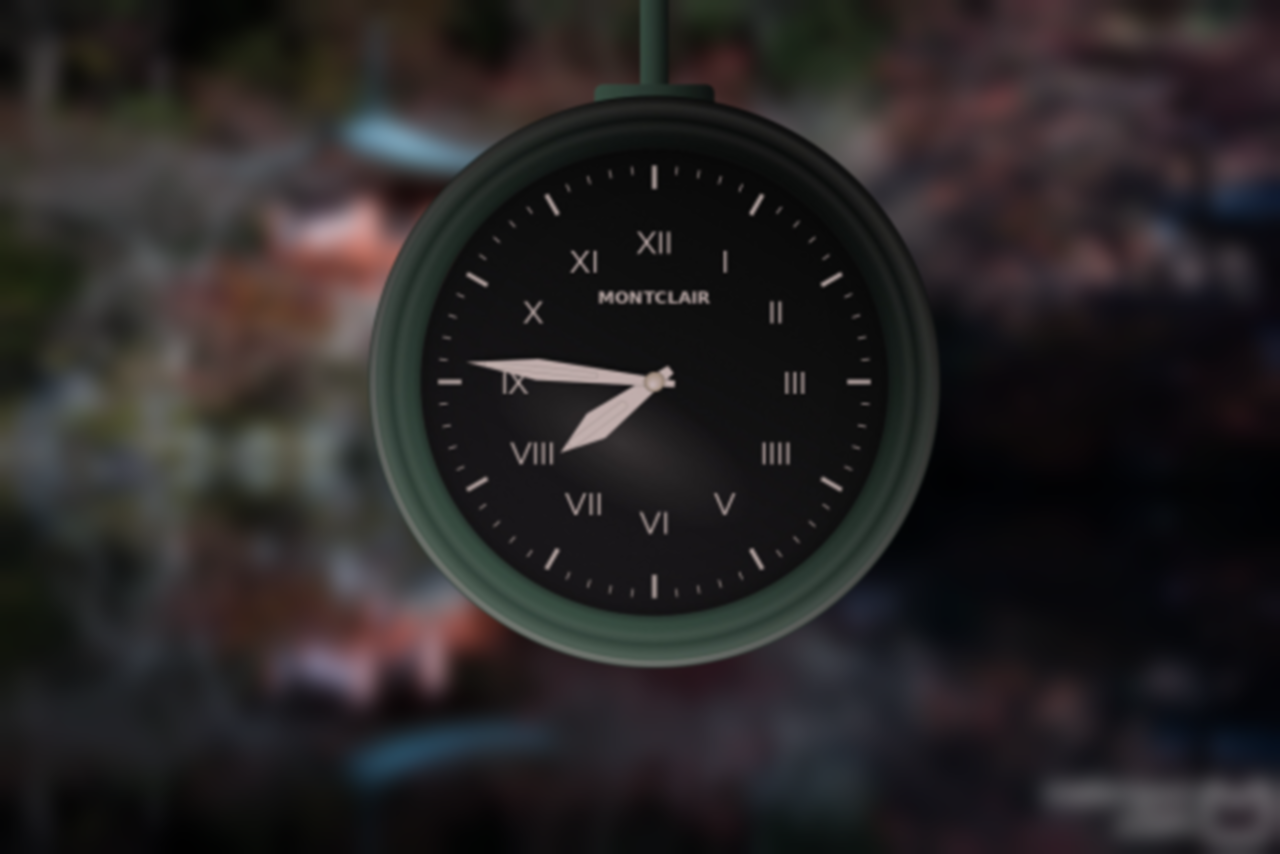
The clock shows {"hour": 7, "minute": 46}
